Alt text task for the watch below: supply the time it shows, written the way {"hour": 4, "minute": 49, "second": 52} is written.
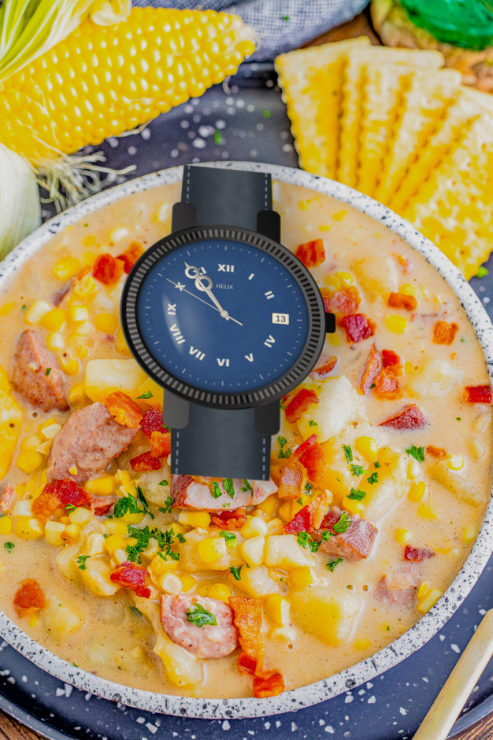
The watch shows {"hour": 10, "minute": 53, "second": 50}
